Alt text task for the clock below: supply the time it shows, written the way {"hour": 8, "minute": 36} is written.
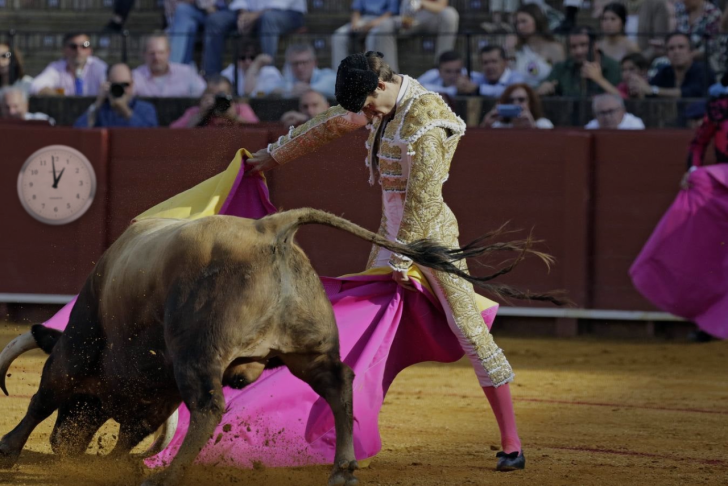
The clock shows {"hour": 12, "minute": 59}
